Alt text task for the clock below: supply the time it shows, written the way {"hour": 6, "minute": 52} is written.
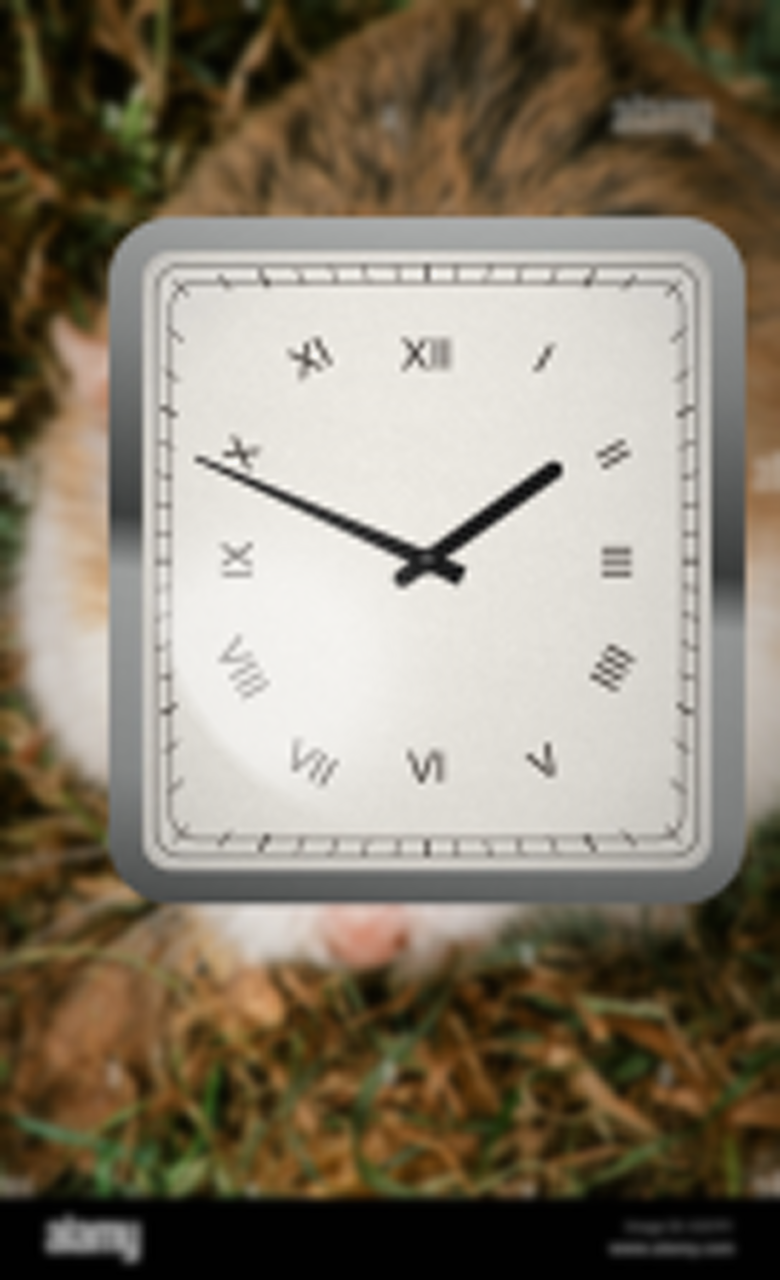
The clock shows {"hour": 1, "minute": 49}
